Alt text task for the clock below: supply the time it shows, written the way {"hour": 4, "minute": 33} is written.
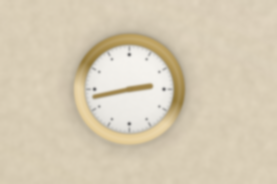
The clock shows {"hour": 2, "minute": 43}
